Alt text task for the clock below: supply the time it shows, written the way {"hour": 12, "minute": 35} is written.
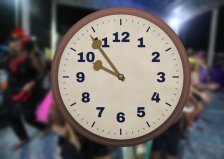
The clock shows {"hour": 9, "minute": 54}
